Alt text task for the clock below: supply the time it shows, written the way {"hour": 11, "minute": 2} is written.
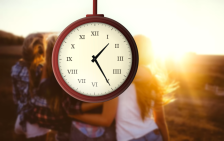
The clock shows {"hour": 1, "minute": 25}
